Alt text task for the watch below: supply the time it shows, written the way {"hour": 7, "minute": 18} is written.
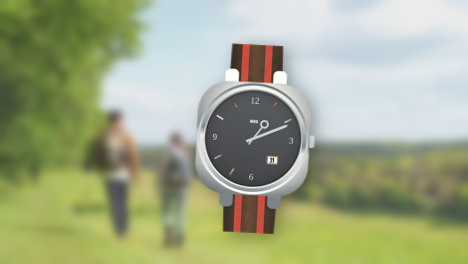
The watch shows {"hour": 1, "minute": 11}
